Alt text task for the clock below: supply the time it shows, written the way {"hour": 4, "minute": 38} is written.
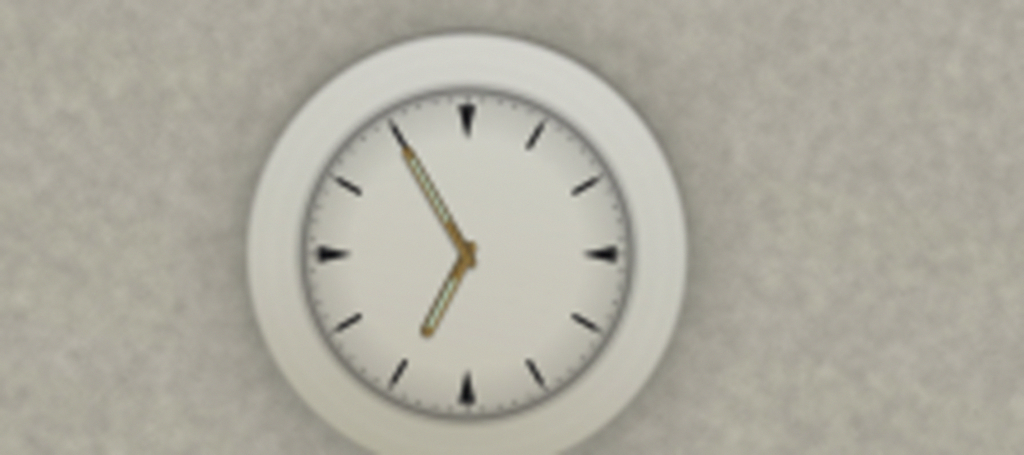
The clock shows {"hour": 6, "minute": 55}
